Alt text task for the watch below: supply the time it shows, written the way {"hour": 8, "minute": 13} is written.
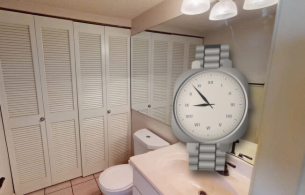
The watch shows {"hour": 8, "minute": 53}
